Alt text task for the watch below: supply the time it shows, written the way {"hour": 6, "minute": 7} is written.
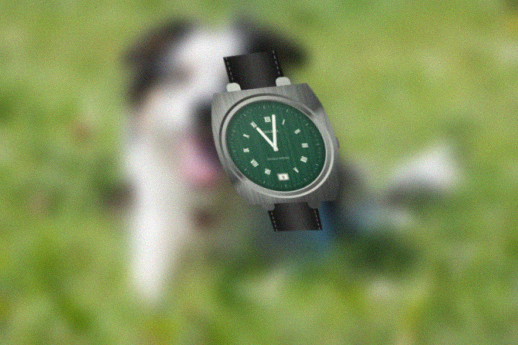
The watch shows {"hour": 11, "minute": 2}
